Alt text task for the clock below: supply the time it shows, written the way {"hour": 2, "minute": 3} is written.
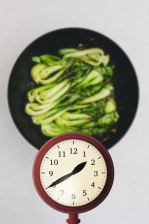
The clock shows {"hour": 1, "minute": 40}
